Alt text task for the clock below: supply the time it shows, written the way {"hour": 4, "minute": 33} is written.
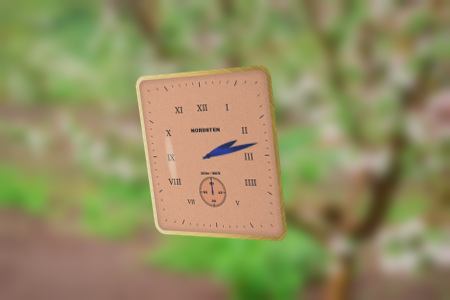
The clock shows {"hour": 2, "minute": 13}
